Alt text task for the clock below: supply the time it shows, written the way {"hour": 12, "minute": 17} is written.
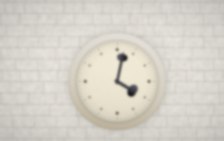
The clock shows {"hour": 4, "minute": 2}
